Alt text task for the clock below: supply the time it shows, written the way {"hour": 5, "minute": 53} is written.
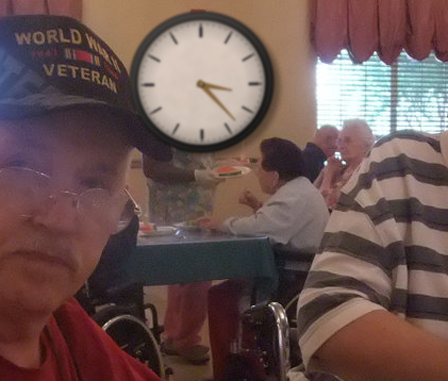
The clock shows {"hour": 3, "minute": 23}
